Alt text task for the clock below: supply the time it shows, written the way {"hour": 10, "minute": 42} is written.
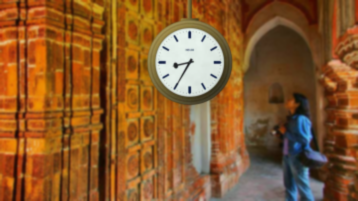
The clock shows {"hour": 8, "minute": 35}
